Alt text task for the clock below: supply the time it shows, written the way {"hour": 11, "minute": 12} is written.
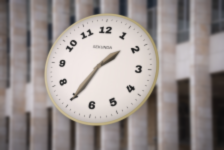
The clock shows {"hour": 1, "minute": 35}
